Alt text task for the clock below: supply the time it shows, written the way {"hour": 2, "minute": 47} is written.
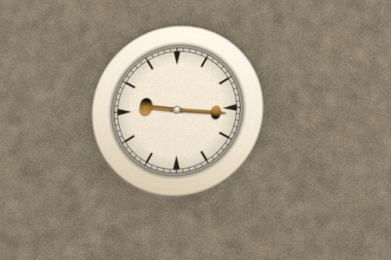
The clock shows {"hour": 9, "minute": 16}
